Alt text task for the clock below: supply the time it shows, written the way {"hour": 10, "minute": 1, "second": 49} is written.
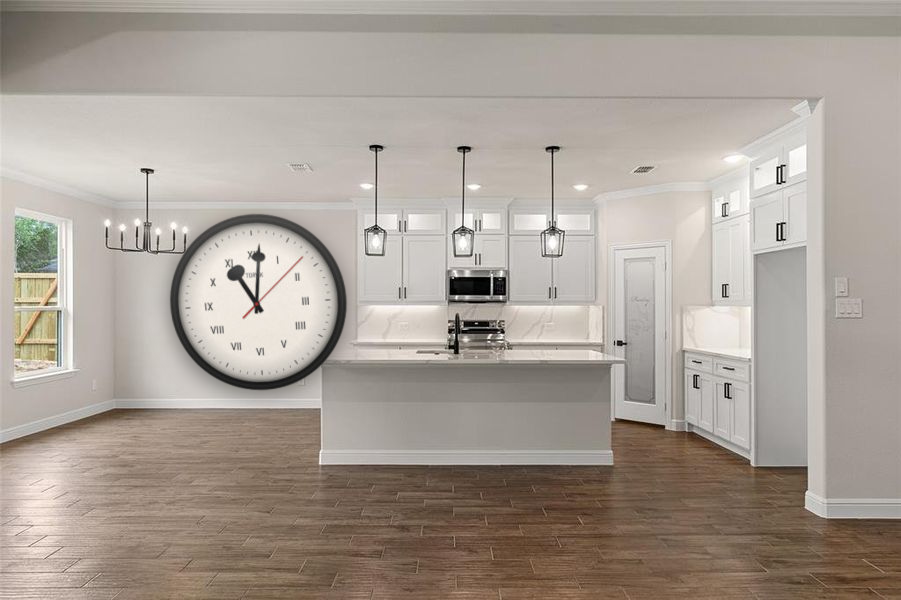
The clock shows {"hour": 11, "minute": 1, "second": 8}
